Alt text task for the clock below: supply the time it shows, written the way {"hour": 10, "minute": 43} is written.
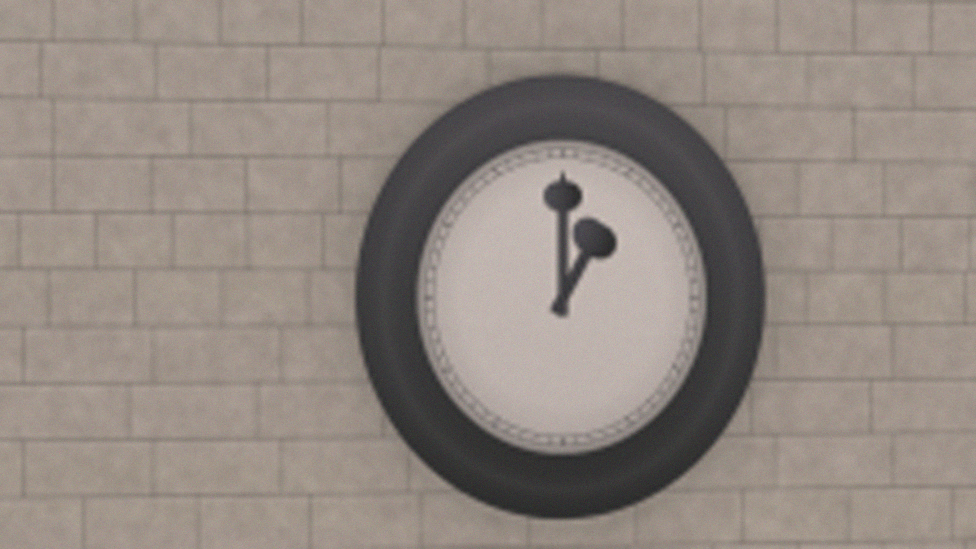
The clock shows {"hour": 1, "minute": 0}
